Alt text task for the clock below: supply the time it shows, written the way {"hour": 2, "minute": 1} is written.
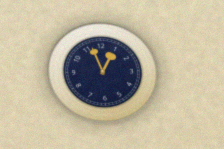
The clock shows {"hour": 12, "minute": 57}
